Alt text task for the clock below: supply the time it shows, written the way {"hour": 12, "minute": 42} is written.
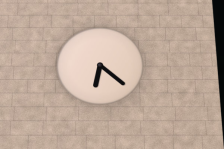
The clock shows {"hour": 6, "minute": 22}
